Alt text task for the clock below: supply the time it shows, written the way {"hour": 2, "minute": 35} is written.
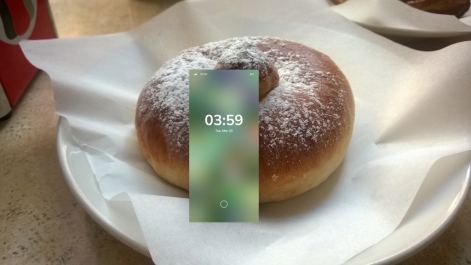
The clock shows {"hour": 3, "minute": 59}
